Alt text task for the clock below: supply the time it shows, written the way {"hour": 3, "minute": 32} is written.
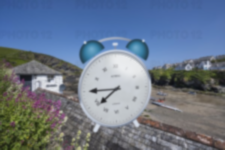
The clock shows {"hour": 7, "minute": 45}
